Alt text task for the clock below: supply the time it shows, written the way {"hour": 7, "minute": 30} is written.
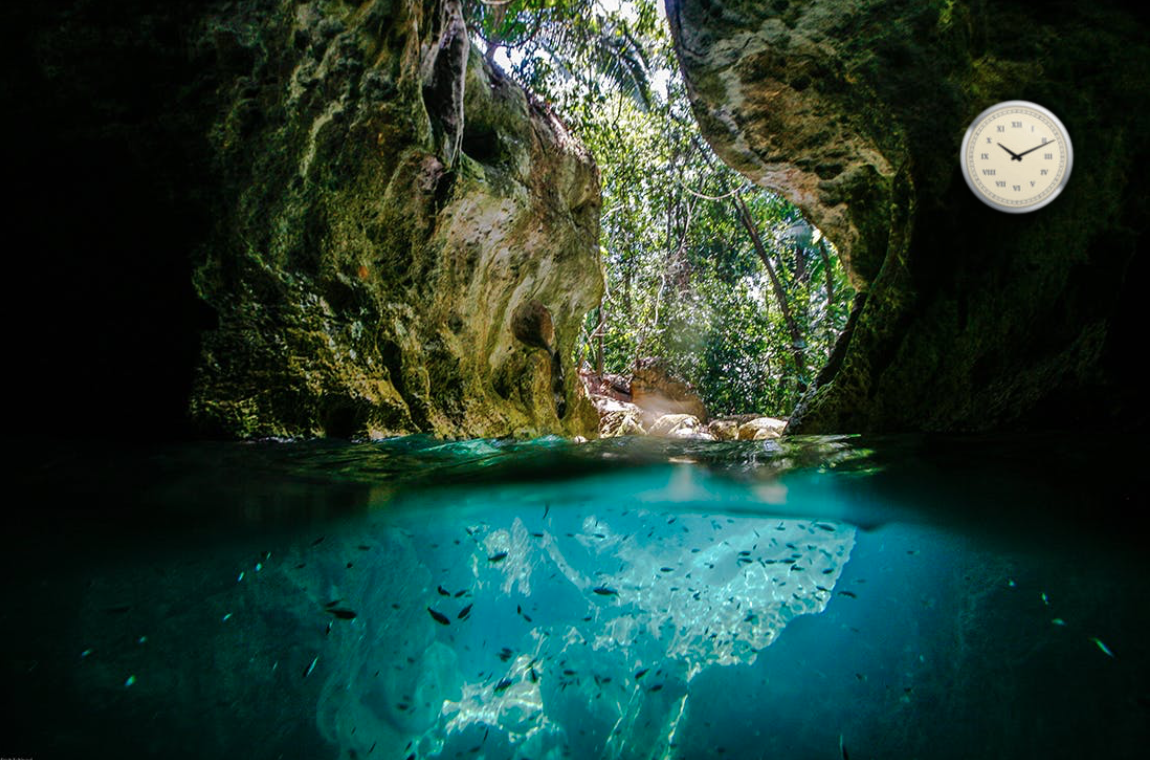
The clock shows {"hour": 10, "minute": 11}
